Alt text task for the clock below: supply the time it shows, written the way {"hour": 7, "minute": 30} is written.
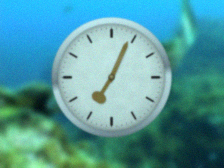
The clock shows {"hour": 7, "minute": 4}
